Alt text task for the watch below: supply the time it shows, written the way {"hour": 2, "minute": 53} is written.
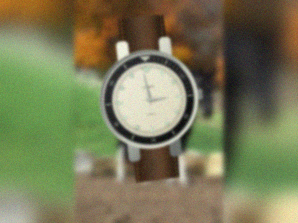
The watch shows {"hour": 2, "minute": 59}
